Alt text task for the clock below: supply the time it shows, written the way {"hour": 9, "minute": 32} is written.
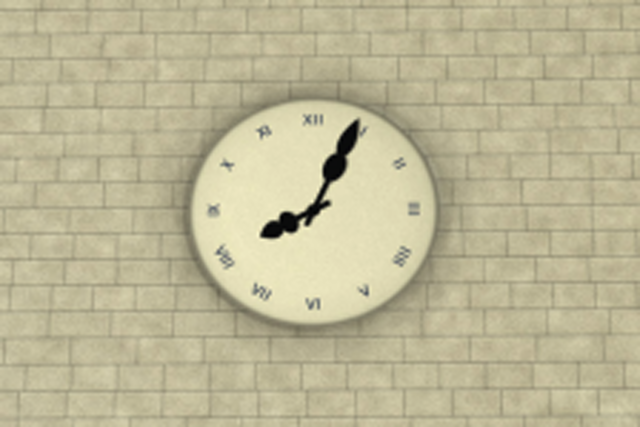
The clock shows {"hour": 8, "minute": 4}
